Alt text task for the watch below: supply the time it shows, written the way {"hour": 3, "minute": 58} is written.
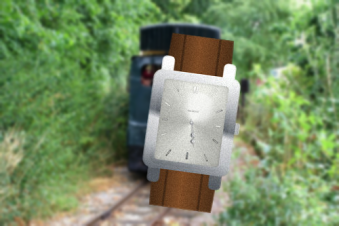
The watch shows {"hour": 5, "minute": 28}
